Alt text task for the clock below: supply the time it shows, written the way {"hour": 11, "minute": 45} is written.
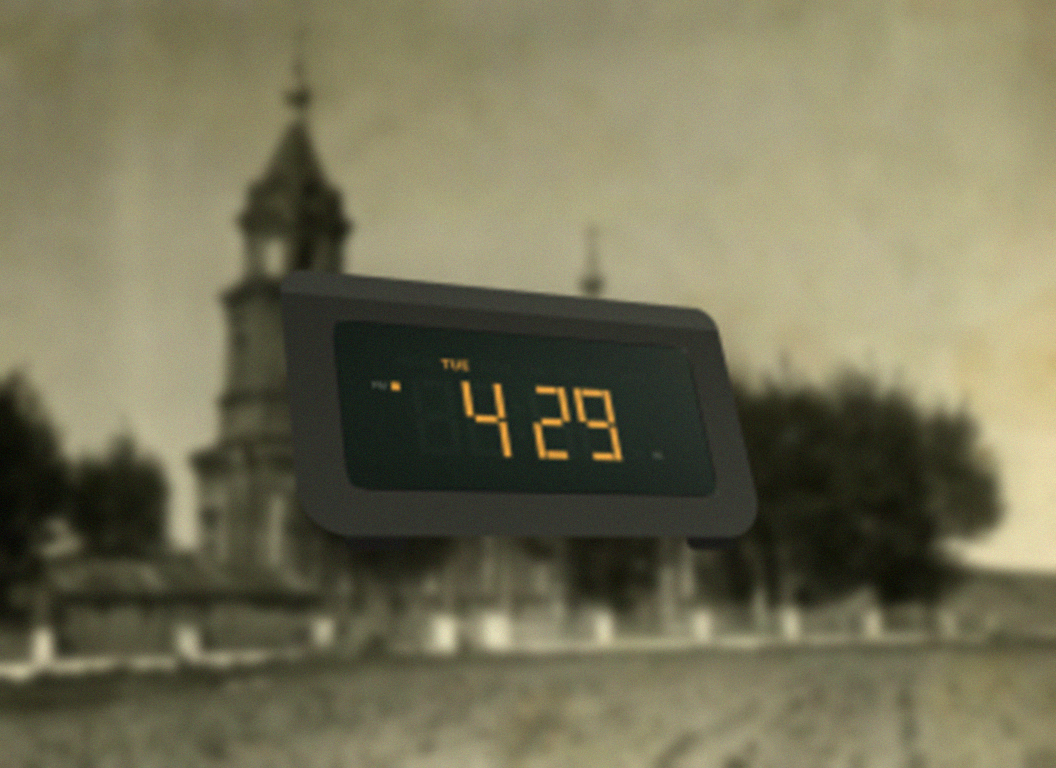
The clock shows {"hour": 4, "minute": 29}
